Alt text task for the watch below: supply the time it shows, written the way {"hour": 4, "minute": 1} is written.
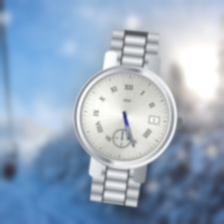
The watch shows {"hour": 5, "minute": 26}
